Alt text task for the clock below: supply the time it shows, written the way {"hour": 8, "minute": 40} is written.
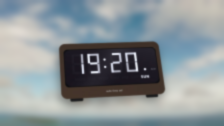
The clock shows {"hour": 19, "minute": 20}
